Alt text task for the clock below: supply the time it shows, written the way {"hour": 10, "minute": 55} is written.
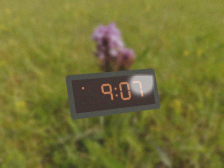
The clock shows {"hour": 9, "minute": 7}
